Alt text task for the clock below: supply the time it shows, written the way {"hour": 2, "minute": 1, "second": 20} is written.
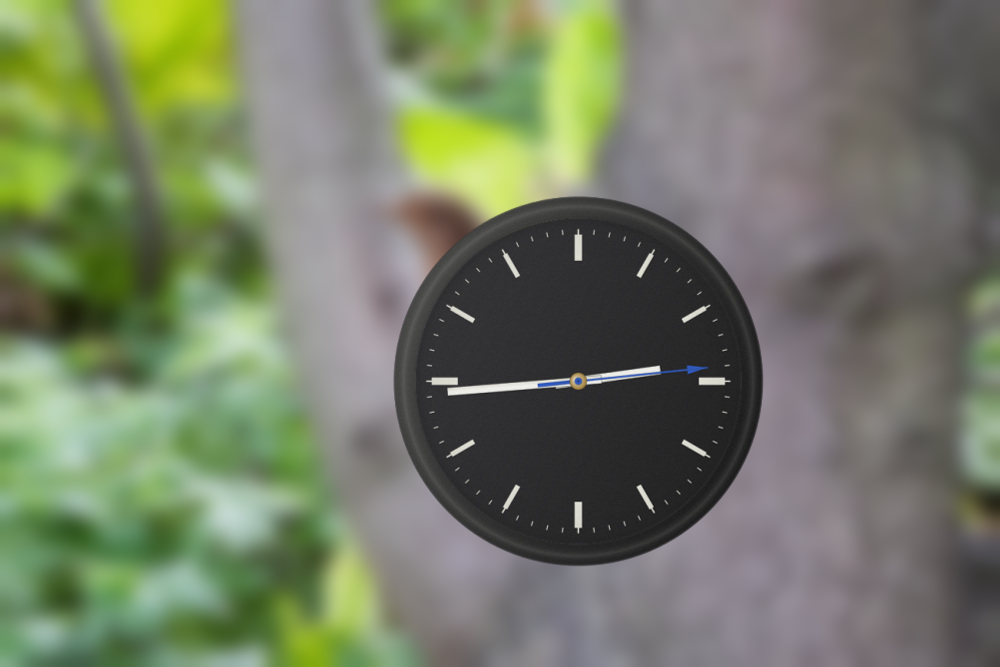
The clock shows {"hour": 2, "minute": 44, "second": 14}
